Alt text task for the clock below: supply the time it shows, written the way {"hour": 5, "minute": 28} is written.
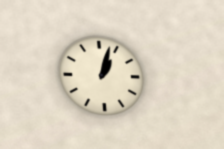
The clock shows {"hour": 1, "minute": 3}
